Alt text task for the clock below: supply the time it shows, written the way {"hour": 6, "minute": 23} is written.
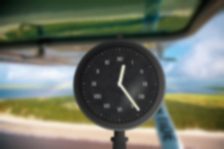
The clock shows {"hour": 12, "minute": 24}
